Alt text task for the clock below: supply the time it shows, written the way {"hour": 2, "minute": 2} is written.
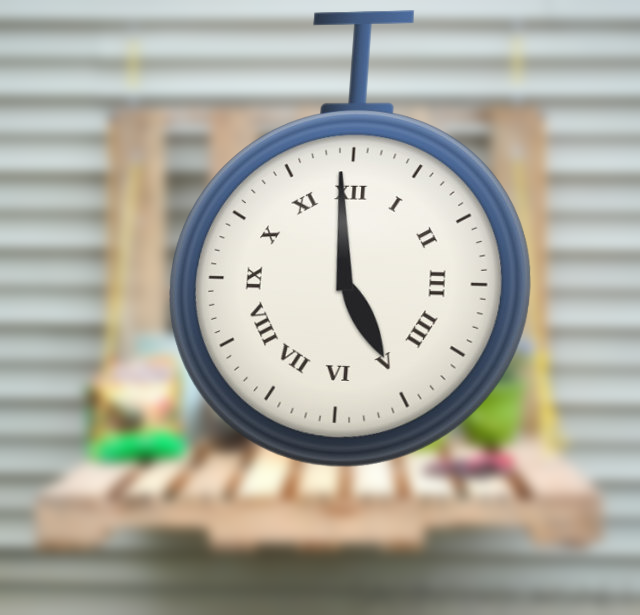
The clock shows {"hour": 4, "minute": 59}
